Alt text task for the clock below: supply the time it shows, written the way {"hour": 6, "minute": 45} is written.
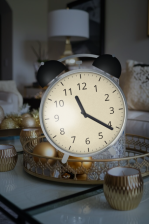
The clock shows {"hour": 11, "minute": 21}
